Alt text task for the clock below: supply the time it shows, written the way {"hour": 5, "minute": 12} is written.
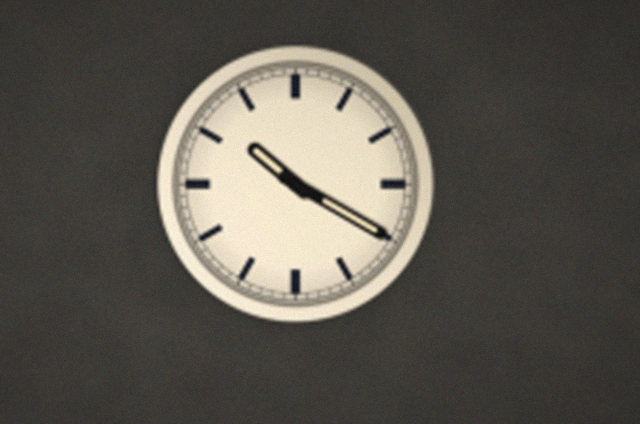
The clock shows {"hour": 10, "minute": 20}
